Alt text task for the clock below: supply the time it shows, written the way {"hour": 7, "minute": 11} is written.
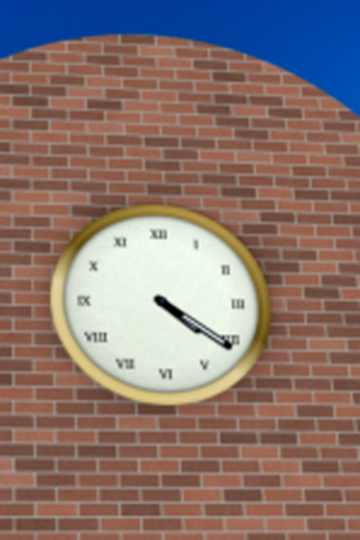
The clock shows {"hour": 4, "minute": 21}
